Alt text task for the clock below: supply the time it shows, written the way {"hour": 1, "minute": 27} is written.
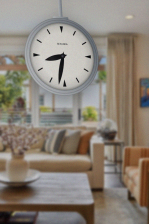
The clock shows {"hour": 8, "minute": 32}
